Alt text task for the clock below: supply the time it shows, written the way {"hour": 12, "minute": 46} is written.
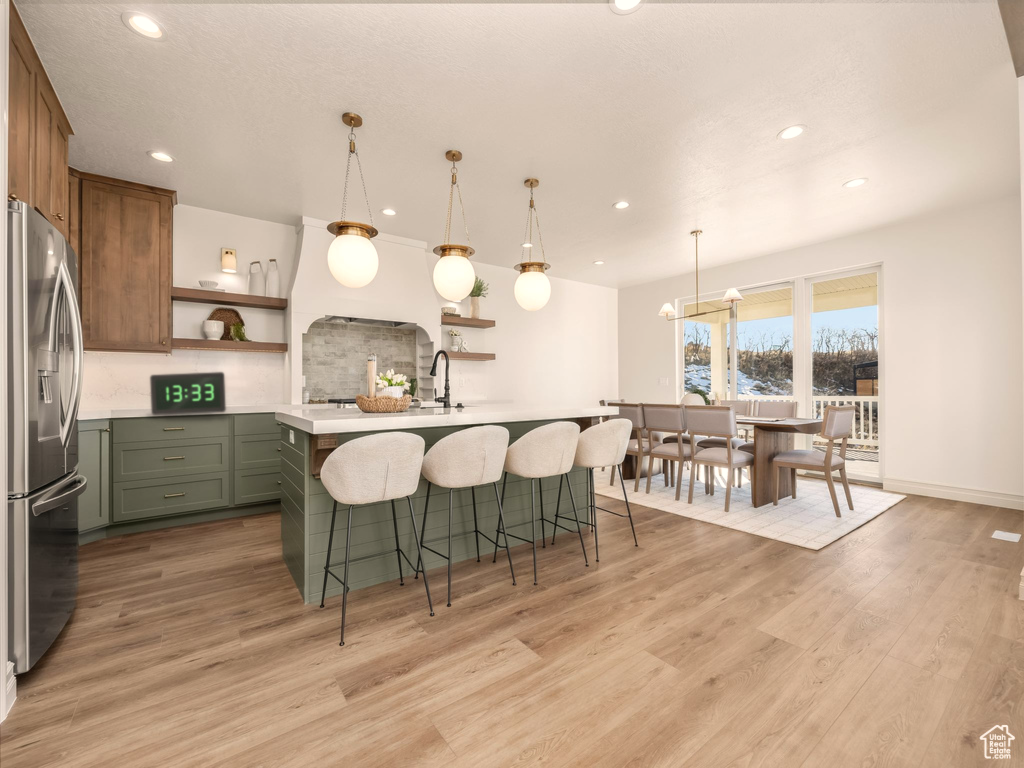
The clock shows {"hour": 13, "minute": 33}
